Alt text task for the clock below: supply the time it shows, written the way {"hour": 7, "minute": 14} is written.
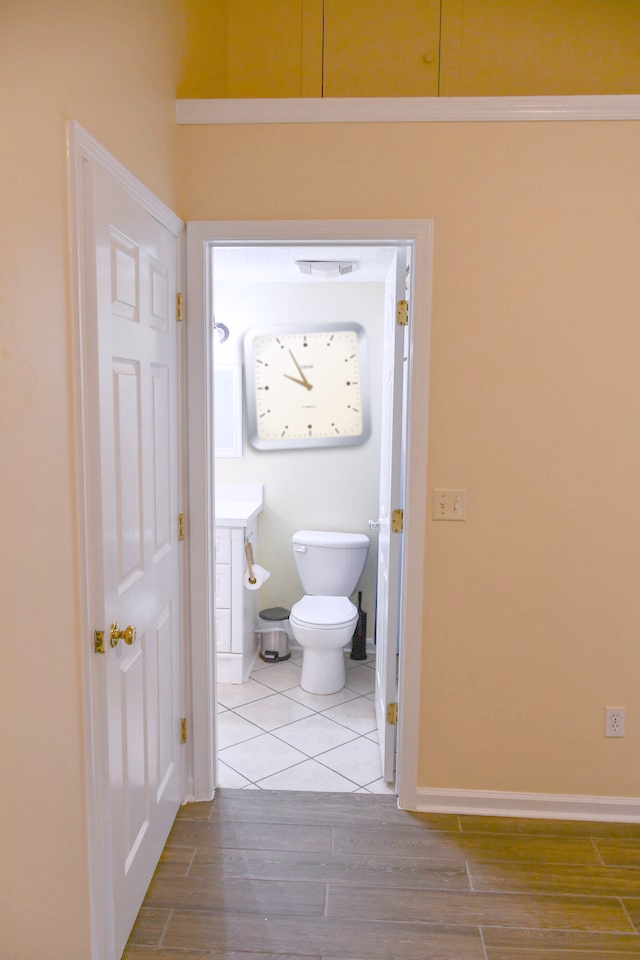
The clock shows {"hour": 9, "minute": 56}
